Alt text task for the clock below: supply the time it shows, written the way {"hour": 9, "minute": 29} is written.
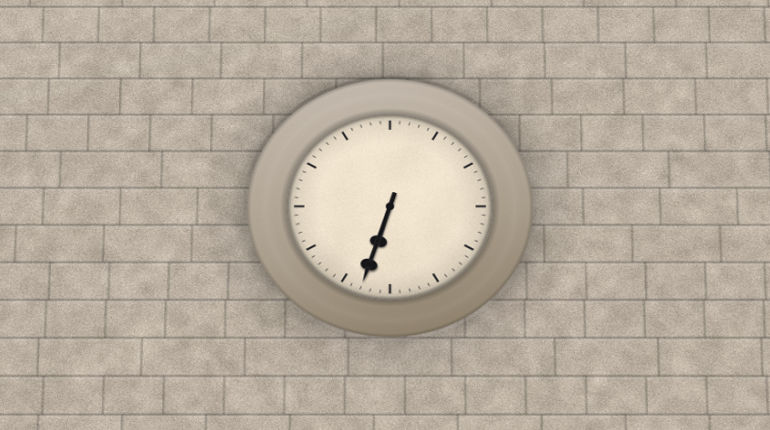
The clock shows {"hour": 6, "minute": 33}
